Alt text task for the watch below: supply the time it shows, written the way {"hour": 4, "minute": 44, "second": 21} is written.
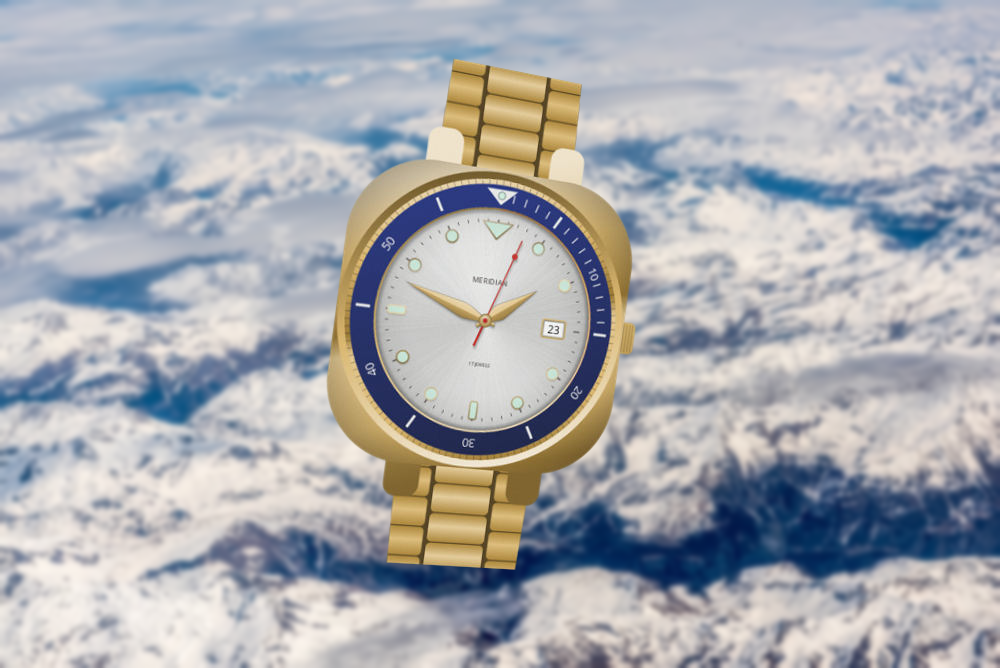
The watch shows {"hour": 1, "minute": 48, "second": 3}
